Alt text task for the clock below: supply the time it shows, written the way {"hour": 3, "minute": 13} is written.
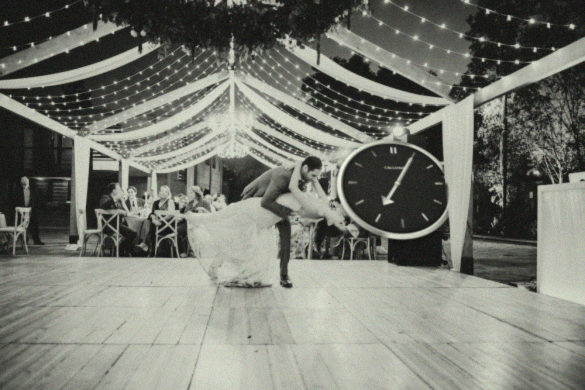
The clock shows {"hour": 7, "minute": 5}
